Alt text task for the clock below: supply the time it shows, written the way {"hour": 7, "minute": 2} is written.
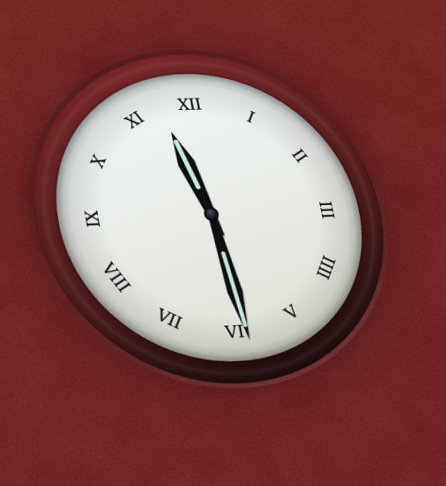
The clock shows {"hour": 11, "minute": 29}
